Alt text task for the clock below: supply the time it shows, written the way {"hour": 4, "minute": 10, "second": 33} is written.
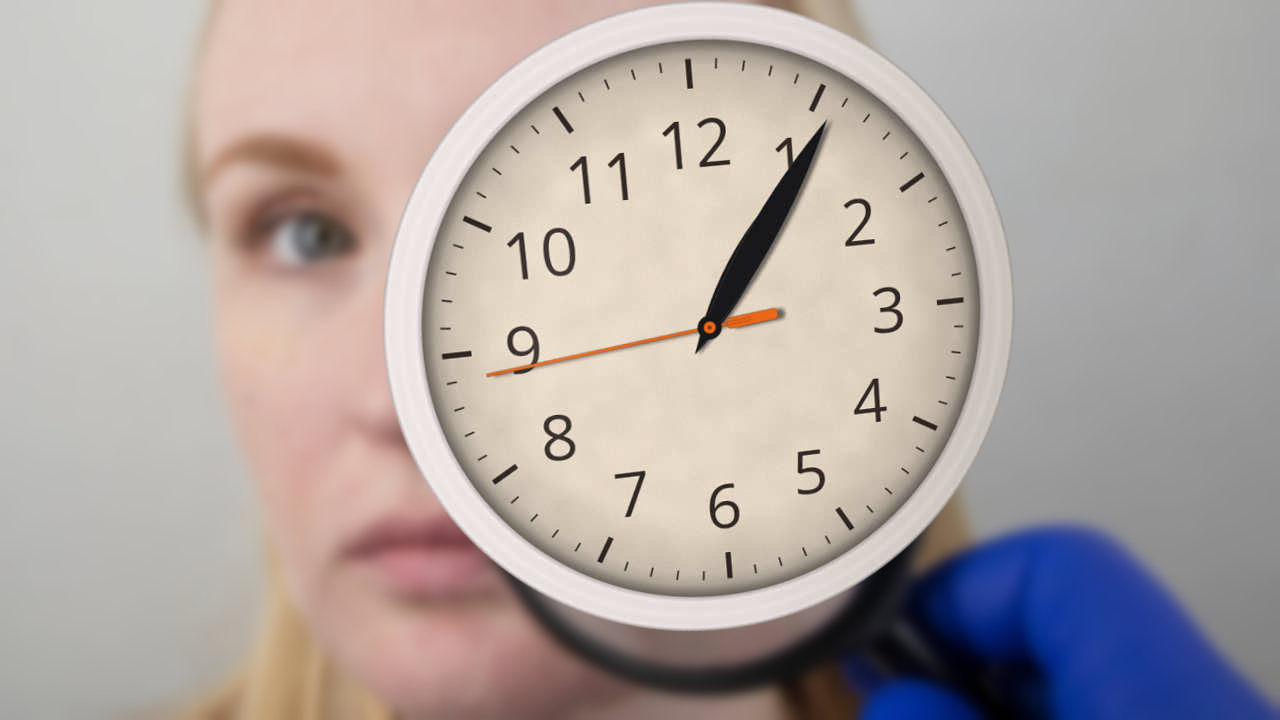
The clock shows {"hour": 1, "minute": 5, "second": 44}
